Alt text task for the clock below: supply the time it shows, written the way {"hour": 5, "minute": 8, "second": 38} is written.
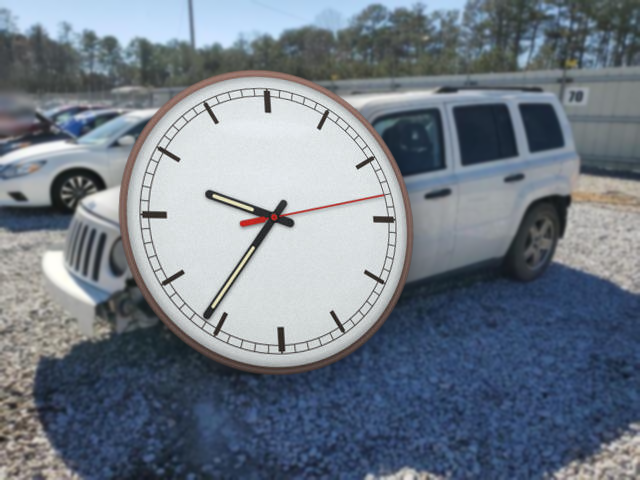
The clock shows {"hour": 9, "minute": 36, "second": 13}
